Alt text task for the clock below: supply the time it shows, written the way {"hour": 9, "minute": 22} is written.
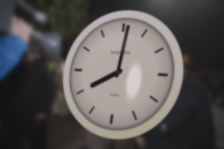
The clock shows {"hour": 8, "minute": 1}
